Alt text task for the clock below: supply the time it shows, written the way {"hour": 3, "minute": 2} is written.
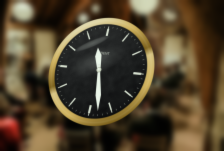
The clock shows {"hour": 11, "minute": 28}
